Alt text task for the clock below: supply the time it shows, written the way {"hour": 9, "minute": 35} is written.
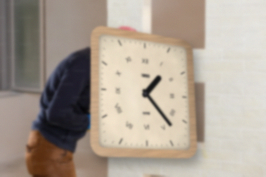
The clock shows {"hour": 1, "minute": 23}
